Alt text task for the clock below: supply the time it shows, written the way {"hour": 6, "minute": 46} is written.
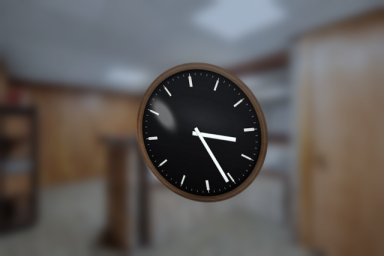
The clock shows {"hour": 3, "minute": 26}
